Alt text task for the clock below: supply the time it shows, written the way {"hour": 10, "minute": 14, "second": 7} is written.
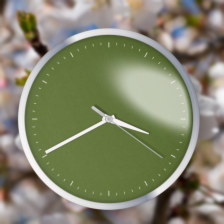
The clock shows {"hour": 3, "minute": 40, "second": 21}
